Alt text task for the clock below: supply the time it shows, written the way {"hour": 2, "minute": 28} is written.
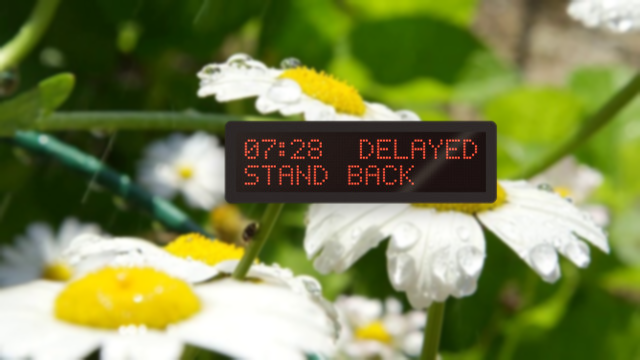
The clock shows {"hour": 7, "minute": 28}
